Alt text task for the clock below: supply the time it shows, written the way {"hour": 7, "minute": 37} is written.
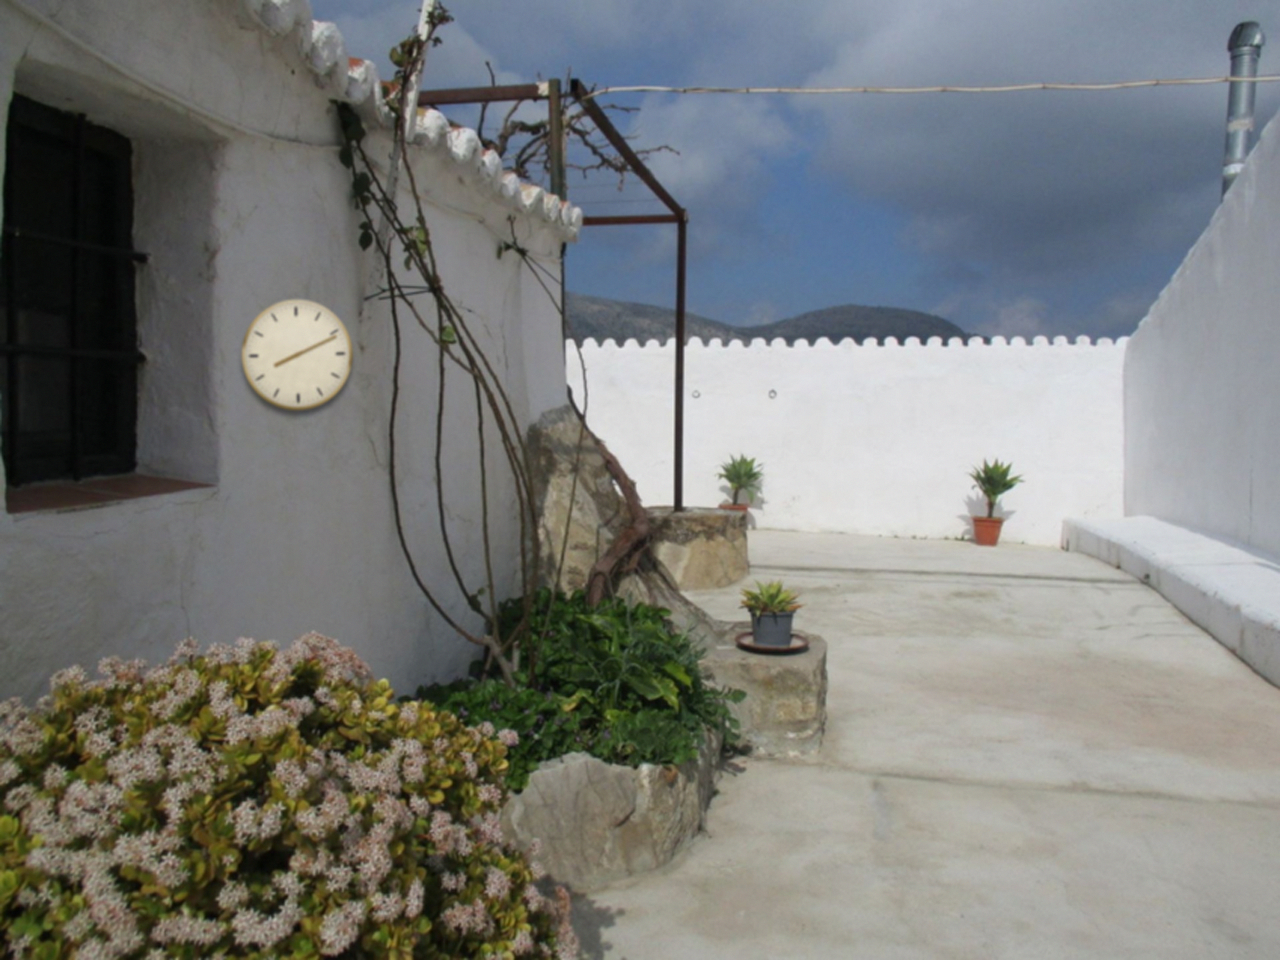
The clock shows {"hour": 8, "minute": 11}
